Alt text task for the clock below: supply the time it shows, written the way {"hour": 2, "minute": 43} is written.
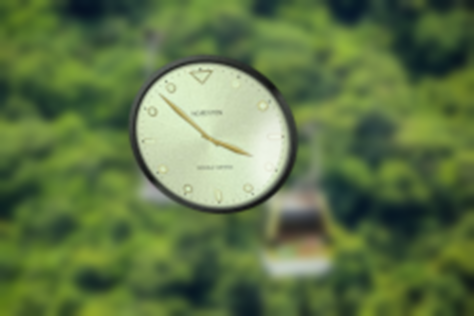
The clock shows {"hour": 3, "minute": 53}
